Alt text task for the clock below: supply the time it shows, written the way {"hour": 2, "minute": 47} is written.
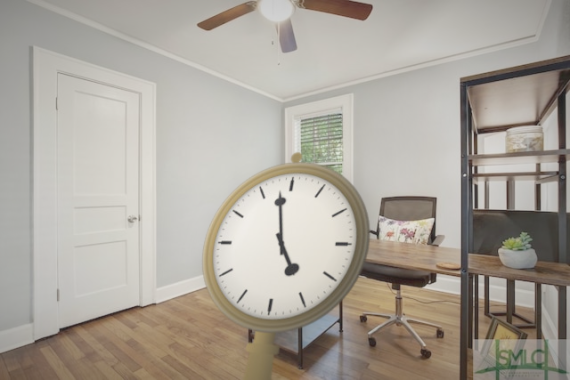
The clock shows {"hour": 4, "minute": 58}
